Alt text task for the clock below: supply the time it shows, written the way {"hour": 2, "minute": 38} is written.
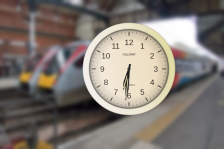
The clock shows {"hour": 6, "minute": 31}
